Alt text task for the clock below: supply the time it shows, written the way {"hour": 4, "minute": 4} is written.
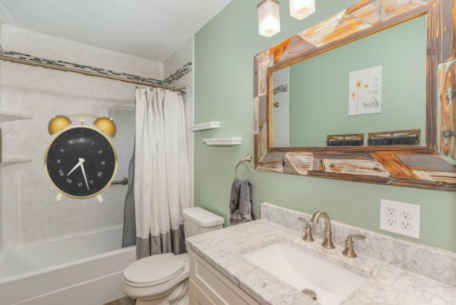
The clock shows {"hour": 7, "minute": 27}
